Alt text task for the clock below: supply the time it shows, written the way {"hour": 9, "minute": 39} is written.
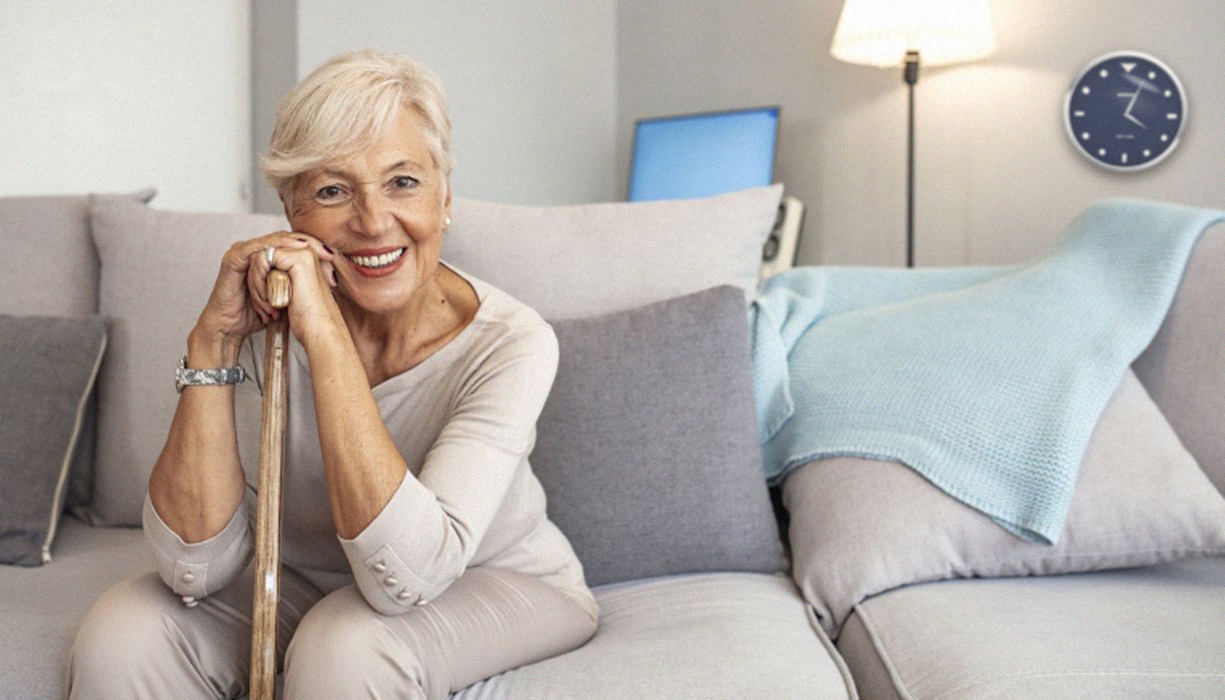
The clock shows {"hour": 4, "minute": 4}
